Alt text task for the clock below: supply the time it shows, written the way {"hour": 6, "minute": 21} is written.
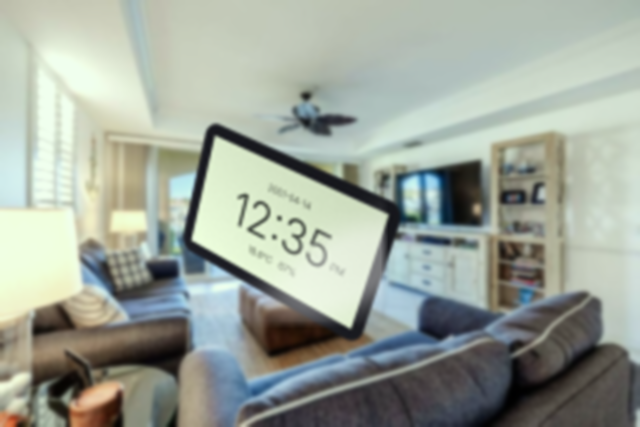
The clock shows {"hour": 12, "minute": 35}
